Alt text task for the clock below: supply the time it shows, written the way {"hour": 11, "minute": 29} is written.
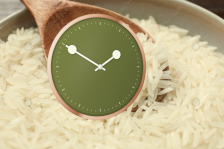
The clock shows {"hour": 1, "minute": 50}
